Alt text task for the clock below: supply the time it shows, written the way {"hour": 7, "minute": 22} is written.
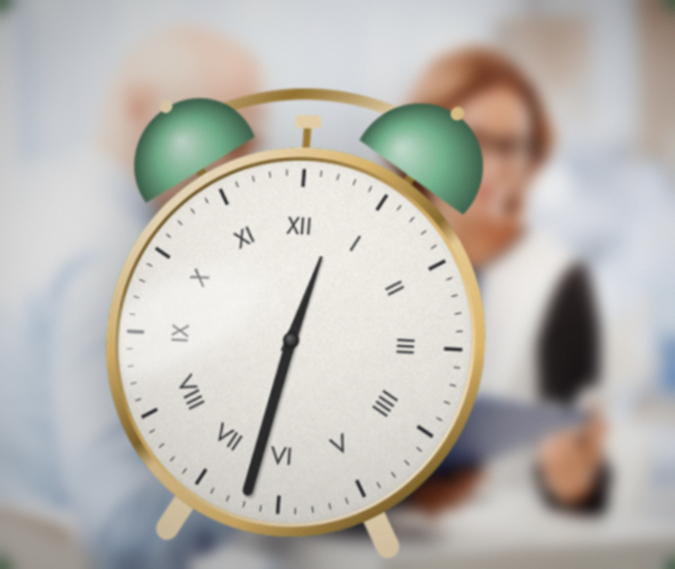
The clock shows {"hour": 12, "minute": 32}
